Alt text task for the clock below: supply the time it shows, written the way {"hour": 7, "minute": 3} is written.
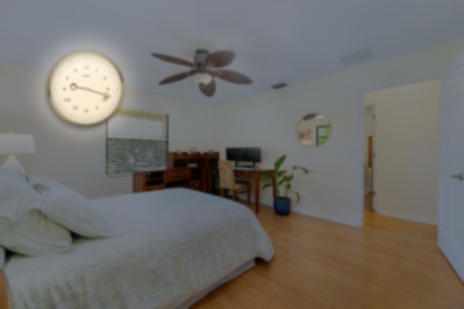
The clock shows {"hour": 9, "minute": 18}
